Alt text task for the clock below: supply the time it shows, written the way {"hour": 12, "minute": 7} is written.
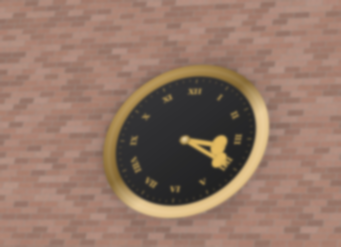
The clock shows {"hour": 3, "minute": 20}
